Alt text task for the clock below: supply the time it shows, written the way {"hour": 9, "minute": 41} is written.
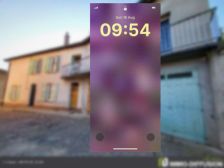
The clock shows {"hour": 9, "minute": 54}
